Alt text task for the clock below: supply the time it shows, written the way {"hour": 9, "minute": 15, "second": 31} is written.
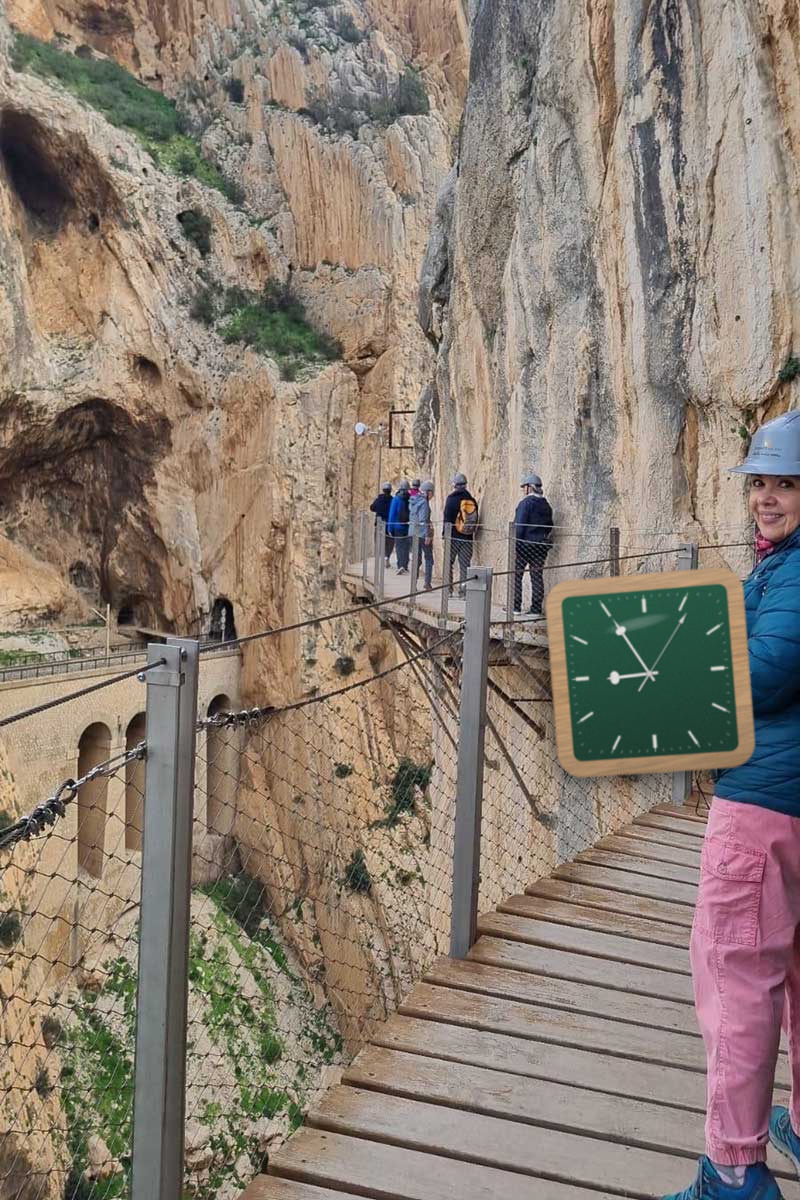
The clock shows {"hour": 8, "minute": 55, "second": 6}
